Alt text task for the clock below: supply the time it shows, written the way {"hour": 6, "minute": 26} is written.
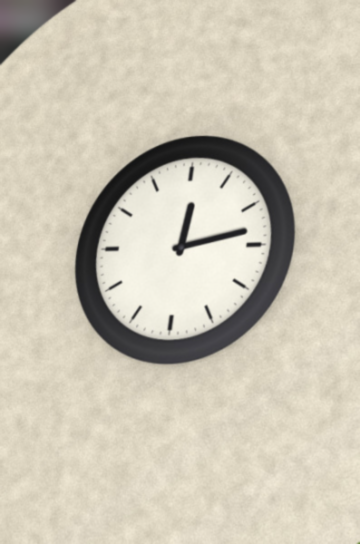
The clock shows {"hour": 12, "minute": 13}
